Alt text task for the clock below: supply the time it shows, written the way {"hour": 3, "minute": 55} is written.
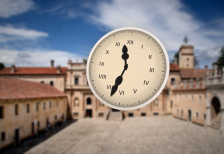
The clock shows {"hour": 11, "minute": 33}
